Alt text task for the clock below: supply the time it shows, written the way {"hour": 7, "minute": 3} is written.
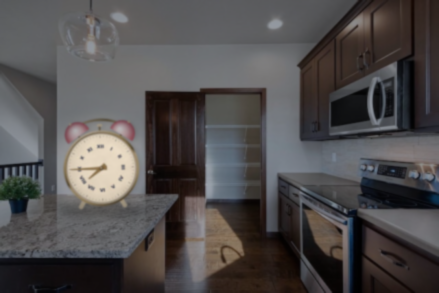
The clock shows {"hour": 7, "minute": 45}
